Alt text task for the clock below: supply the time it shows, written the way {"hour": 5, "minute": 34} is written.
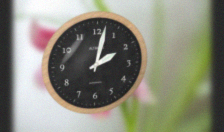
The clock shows {"hour": 2, "minute": 2}
